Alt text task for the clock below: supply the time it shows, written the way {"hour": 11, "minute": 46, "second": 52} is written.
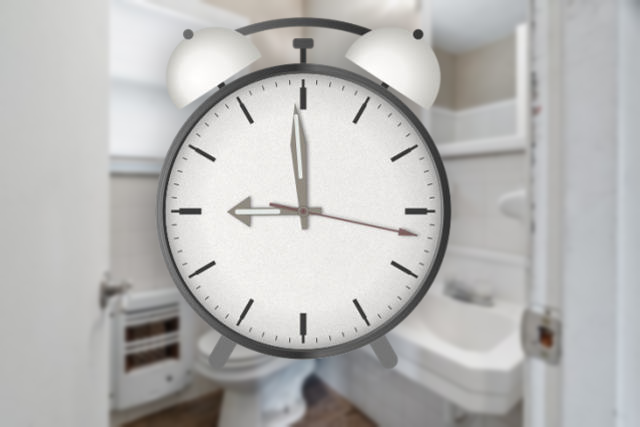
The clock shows {"hour": 8, "minute": 59, "second": 17}
